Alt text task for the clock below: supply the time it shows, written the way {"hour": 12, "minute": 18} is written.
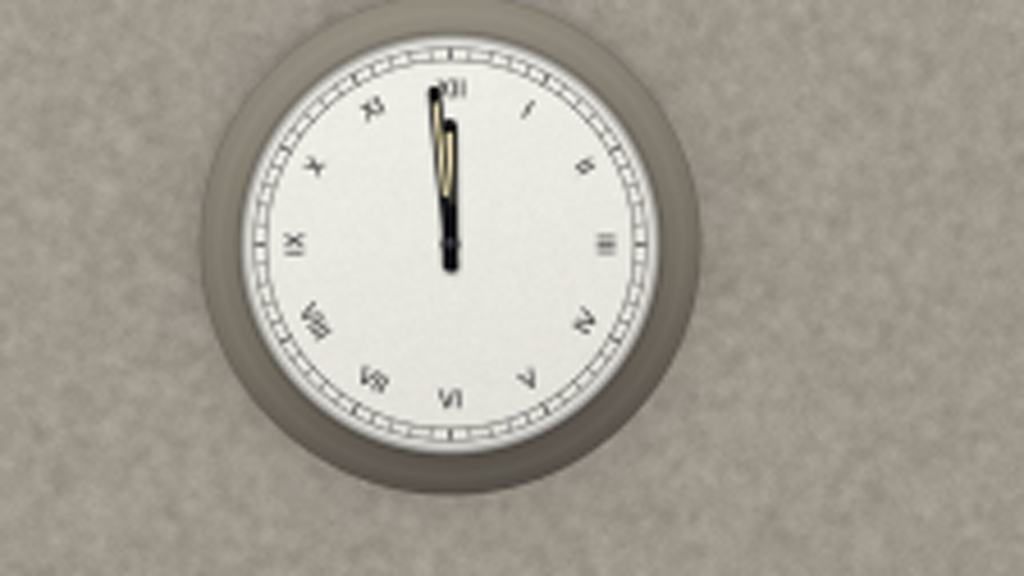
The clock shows {"hour": 11, "minute": 59}
